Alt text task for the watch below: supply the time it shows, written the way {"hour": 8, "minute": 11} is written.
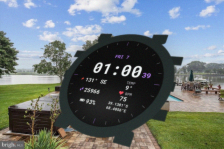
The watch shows {"hour": 1, "minute": 0}
